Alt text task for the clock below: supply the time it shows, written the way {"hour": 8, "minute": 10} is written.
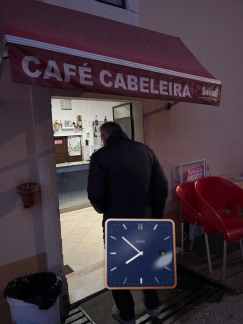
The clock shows {"hour": 7, "minute": 52}
